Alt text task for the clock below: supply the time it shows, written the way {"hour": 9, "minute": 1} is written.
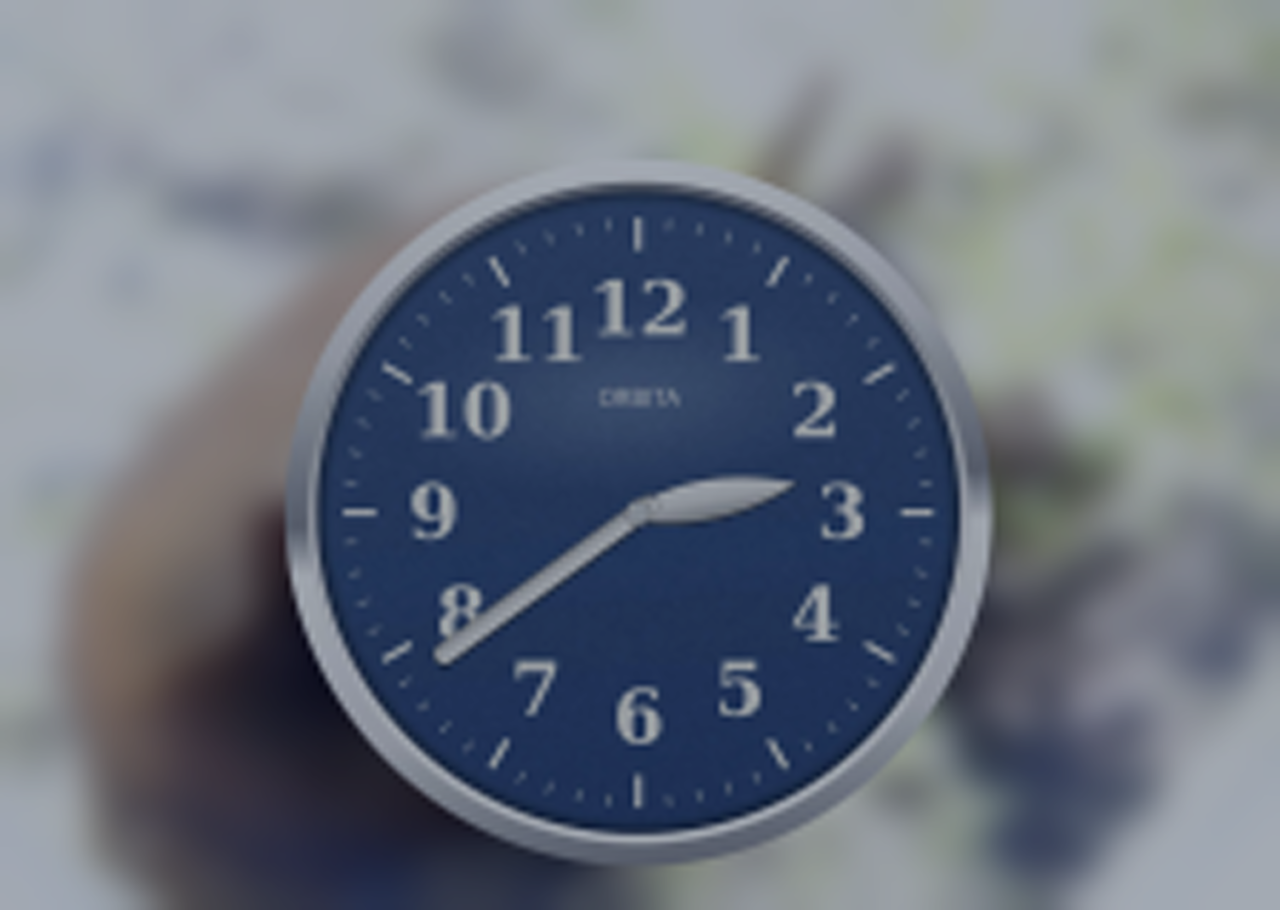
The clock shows {"hour": 2, "minute": 39}
